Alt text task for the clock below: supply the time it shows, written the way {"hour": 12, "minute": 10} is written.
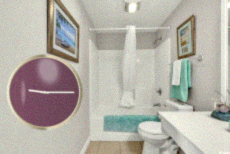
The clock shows {"hour": 9, "minute": 15}
